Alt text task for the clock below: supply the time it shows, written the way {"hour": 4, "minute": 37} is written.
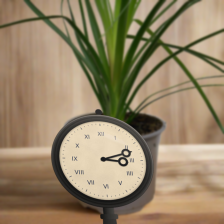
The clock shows {"hour": 3, "minute": 12}
